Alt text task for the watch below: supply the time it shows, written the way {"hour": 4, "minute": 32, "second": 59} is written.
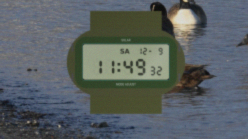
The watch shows {"hour": 11, "minute": 49, "second": 32}
